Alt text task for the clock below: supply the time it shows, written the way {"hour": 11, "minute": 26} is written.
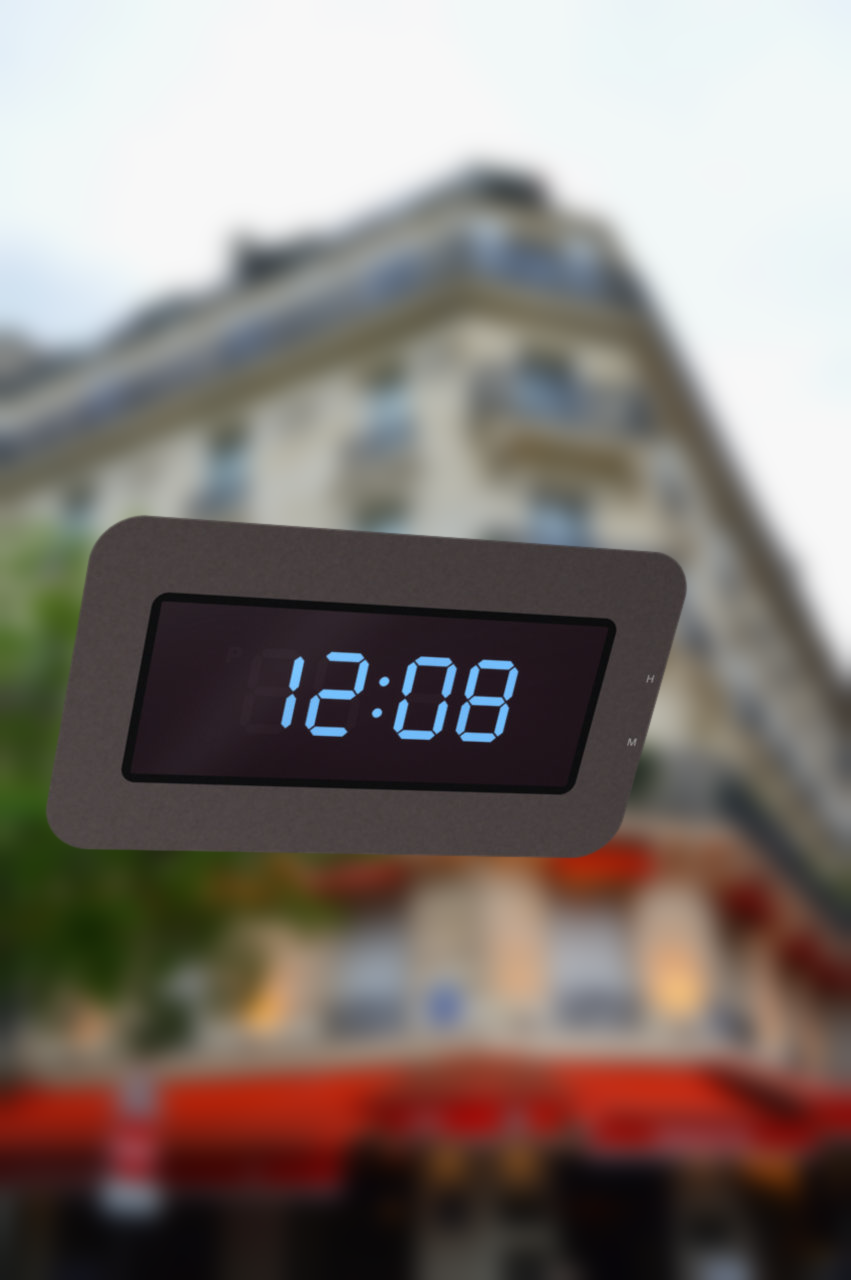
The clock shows {"hour": 12, "minute": 8}
